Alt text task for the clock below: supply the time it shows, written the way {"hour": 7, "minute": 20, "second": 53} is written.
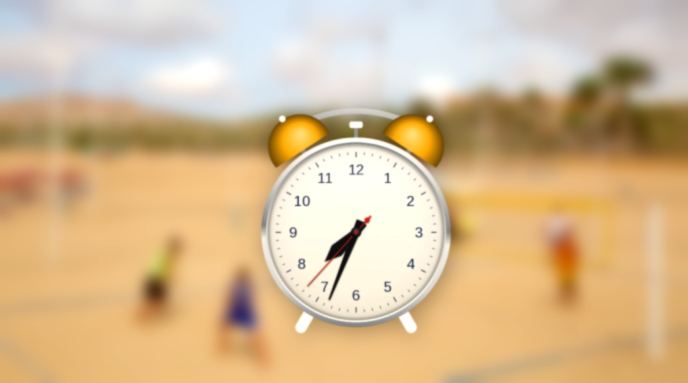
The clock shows {"hour": 7, "minute": 33, "second": 37}
